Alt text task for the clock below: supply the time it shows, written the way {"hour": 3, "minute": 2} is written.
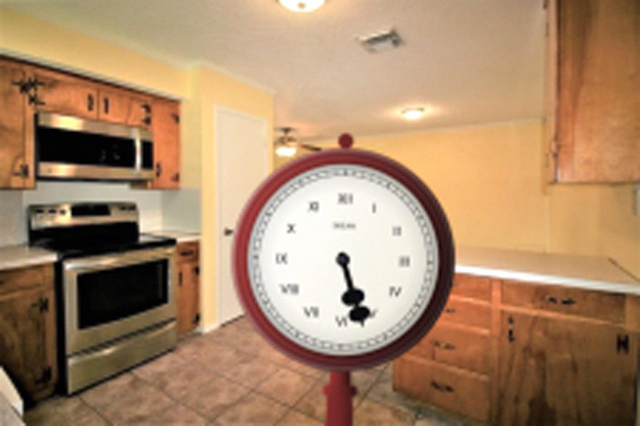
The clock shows {"hour": 5, "minute": 27}
